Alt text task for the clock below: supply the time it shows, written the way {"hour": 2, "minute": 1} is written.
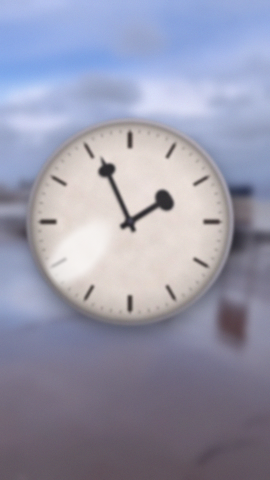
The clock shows {"hour": 1, "minute": 56}
